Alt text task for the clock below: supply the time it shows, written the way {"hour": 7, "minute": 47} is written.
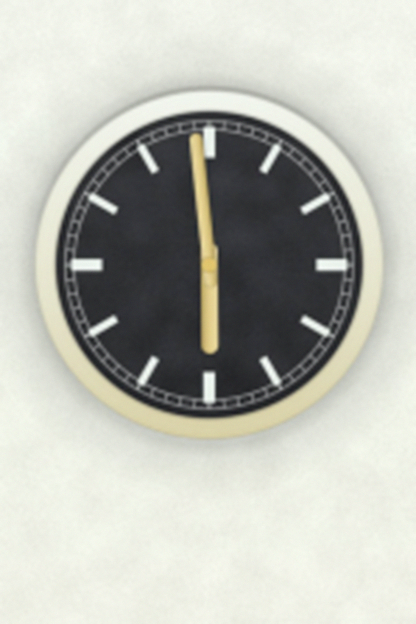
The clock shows {"hour": 5, "minute": 59}
